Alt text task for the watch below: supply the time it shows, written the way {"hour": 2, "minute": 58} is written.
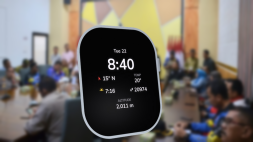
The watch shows {"hour": 8, "minute": 40}
